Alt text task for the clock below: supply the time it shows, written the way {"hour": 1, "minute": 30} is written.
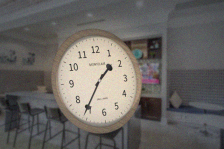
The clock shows {"hour": 1, "minute": 36}
